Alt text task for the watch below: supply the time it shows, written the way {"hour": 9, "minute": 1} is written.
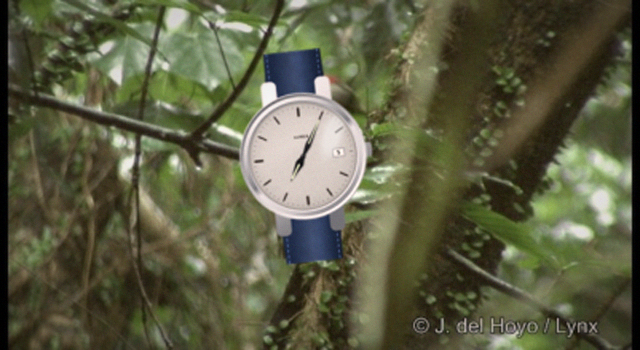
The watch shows {"hour": 7, "minute": 5}
